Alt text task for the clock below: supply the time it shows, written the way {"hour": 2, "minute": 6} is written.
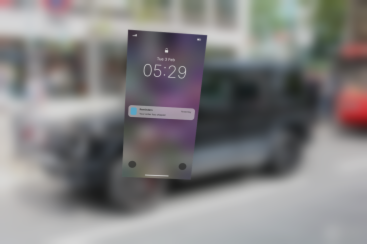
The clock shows {"hour": 5, "minute": 29}
